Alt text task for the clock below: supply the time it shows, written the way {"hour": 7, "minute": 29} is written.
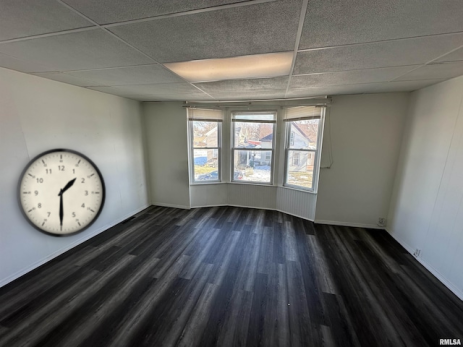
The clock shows {"hour": 1, "minute": 30}
